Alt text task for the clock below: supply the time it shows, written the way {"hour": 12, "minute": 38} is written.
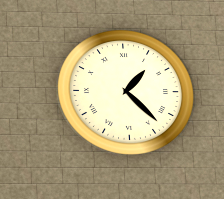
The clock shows {"hour": 1, "minute": 23}
